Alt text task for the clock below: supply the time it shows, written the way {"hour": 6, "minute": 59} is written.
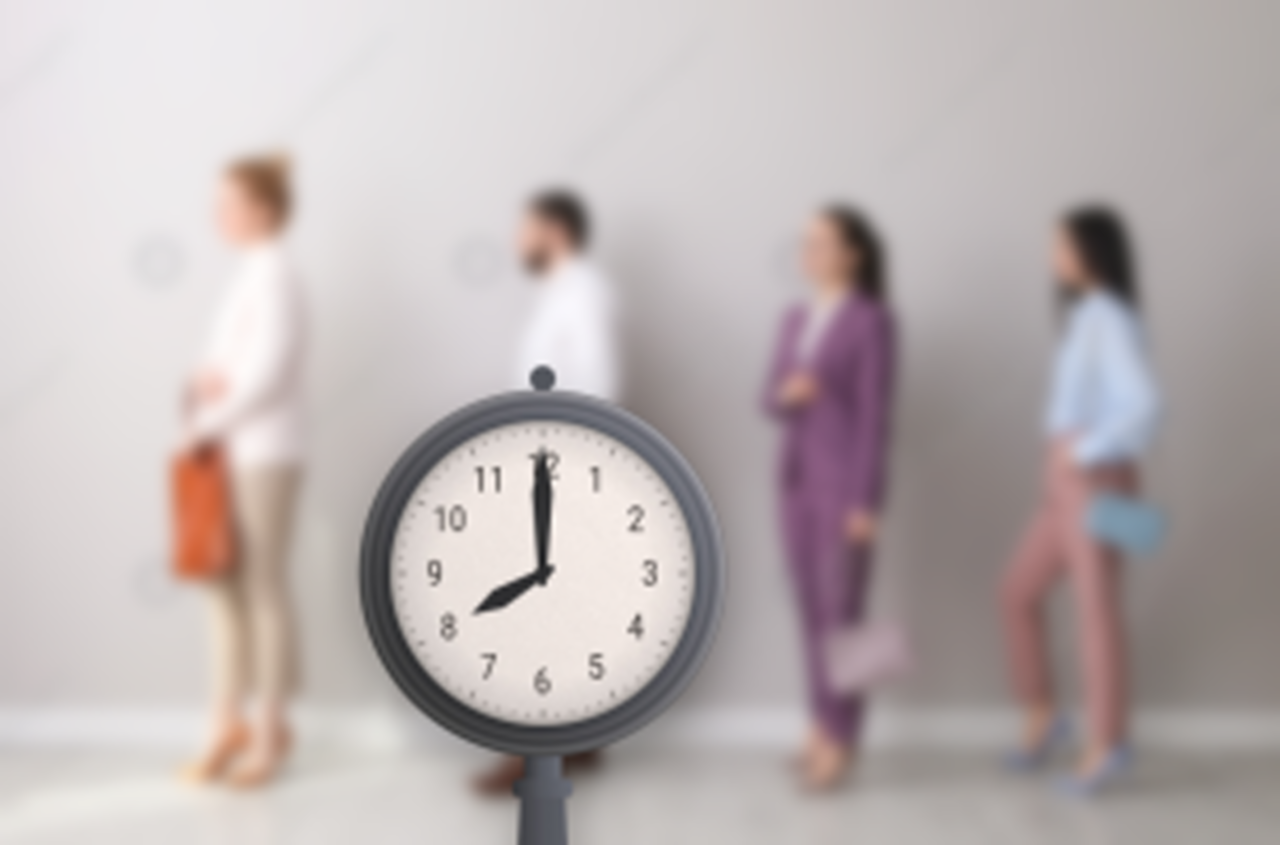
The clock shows {"hour": 8, "minute": 0}
